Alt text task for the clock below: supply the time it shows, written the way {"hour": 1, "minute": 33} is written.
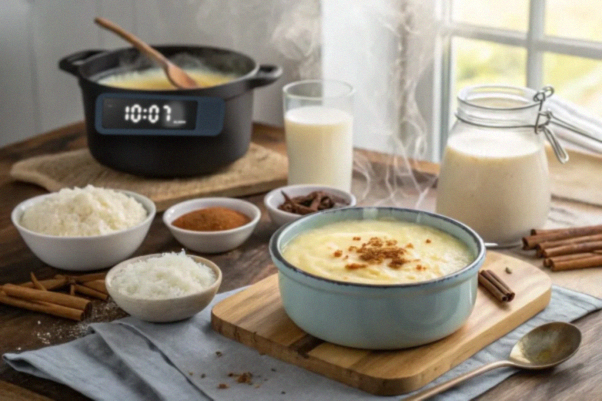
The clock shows {"hour": 10, "minute": 7}
